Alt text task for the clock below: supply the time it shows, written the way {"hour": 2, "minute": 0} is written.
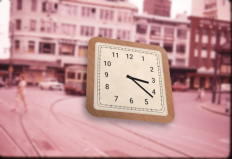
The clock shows {"hour": 3, "minute": 22}
